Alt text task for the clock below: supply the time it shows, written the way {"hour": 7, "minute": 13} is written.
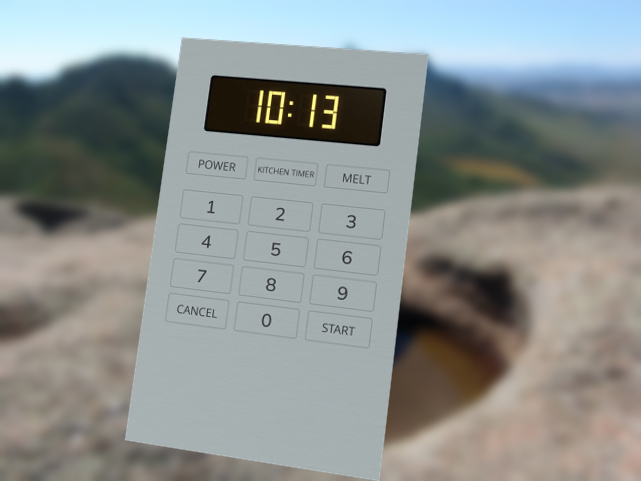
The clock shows {"hour": 10, "minute": 13}
